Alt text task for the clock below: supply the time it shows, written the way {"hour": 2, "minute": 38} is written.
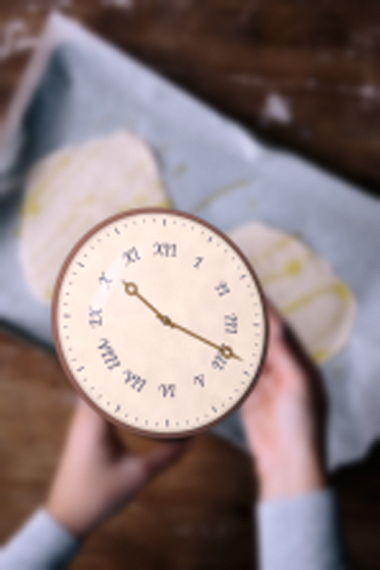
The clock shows {"hour": 10, "minute": 19}
